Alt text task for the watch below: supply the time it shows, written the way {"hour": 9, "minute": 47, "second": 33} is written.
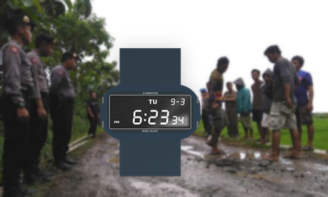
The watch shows {"hour": 6, "minute": 23, "second": 34}
